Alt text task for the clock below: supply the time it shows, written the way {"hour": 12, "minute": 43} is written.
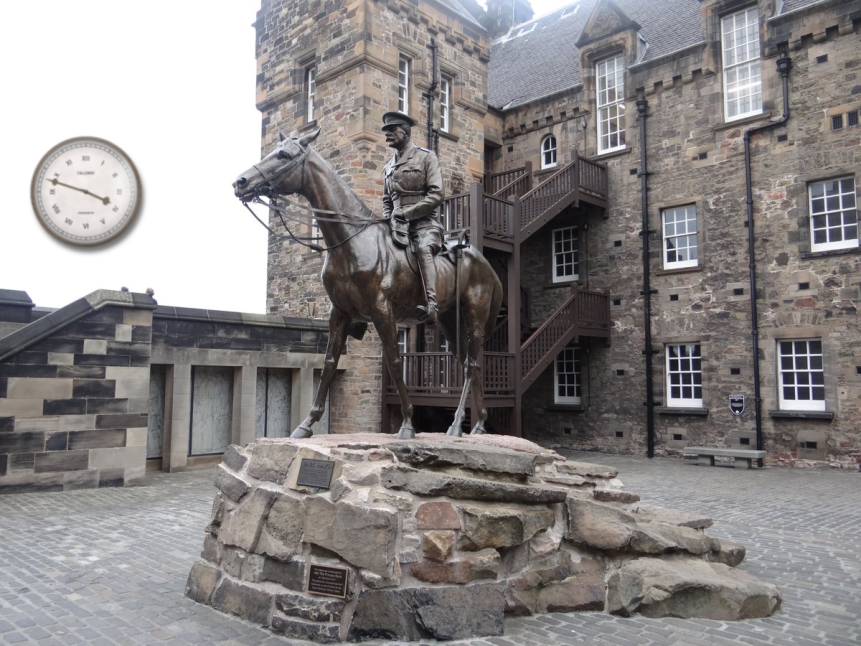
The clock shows {"hour": 3, "minute": 48}
